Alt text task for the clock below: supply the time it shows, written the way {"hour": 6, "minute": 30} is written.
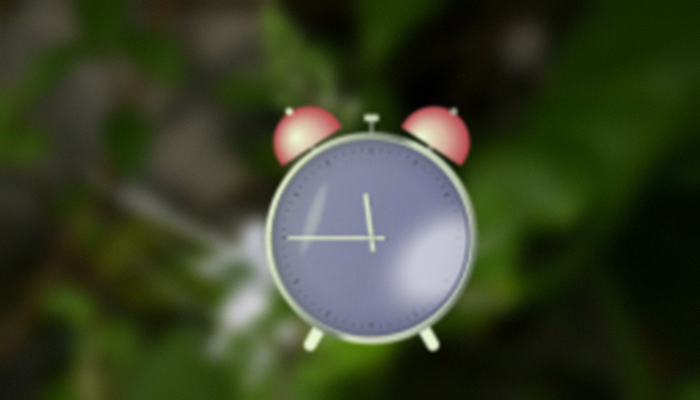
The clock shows {"hour": 11, "minute": 45}
